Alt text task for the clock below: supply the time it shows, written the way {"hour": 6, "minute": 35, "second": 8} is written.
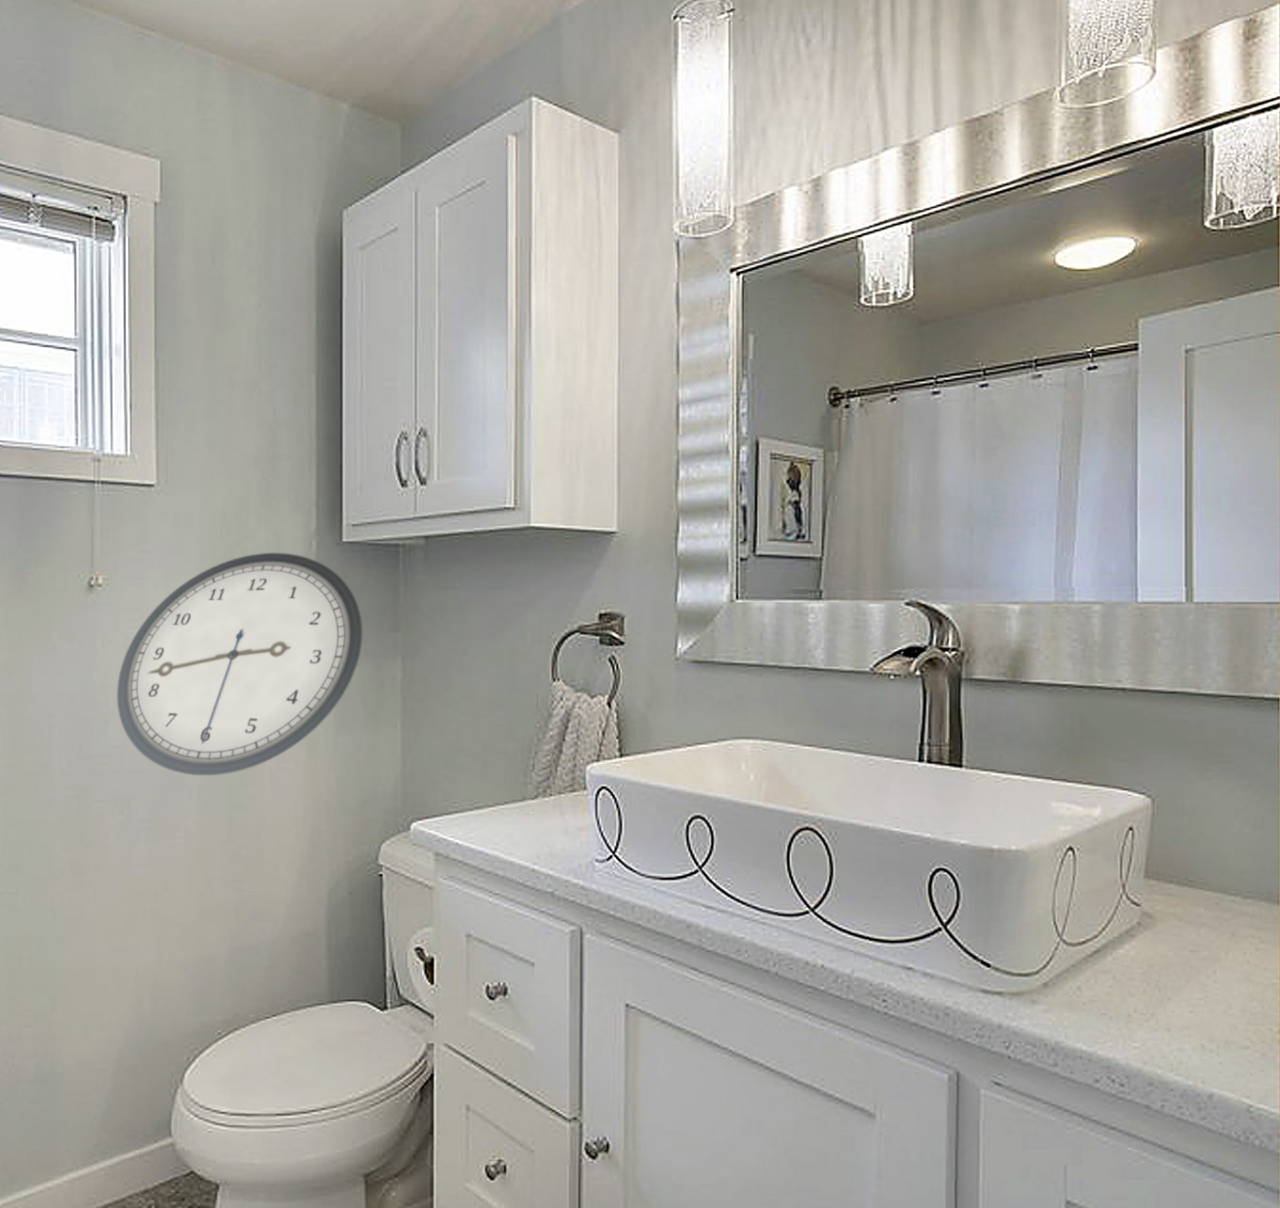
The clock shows {"hour": 2, "minute": 42, "second": 30}
